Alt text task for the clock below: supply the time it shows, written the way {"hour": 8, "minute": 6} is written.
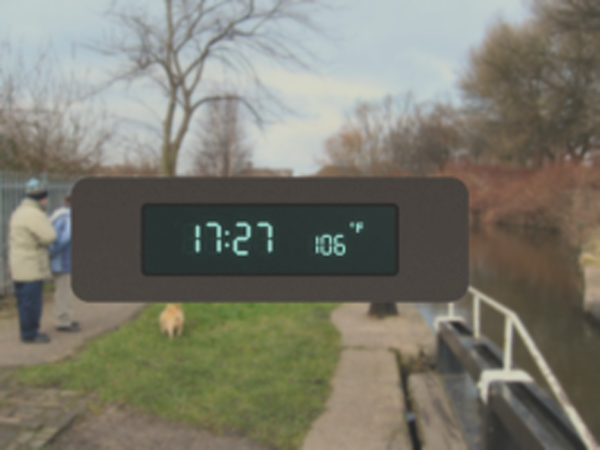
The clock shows {"hour": 17, "minute": 27}
